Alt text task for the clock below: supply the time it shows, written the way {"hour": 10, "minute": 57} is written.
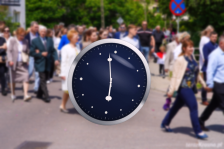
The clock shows {"hour": 5, "minute": 58}
